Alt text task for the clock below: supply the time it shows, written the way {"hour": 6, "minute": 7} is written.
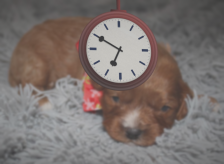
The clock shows {"hour": 6, "minute": 50}
